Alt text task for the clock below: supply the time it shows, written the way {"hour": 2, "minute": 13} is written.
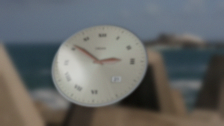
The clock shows {"hour": 2, "minute": 51}
